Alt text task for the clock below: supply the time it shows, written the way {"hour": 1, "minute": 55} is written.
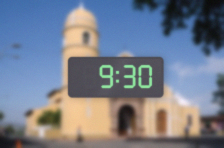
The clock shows {"hour": 9, "minute": 30}
